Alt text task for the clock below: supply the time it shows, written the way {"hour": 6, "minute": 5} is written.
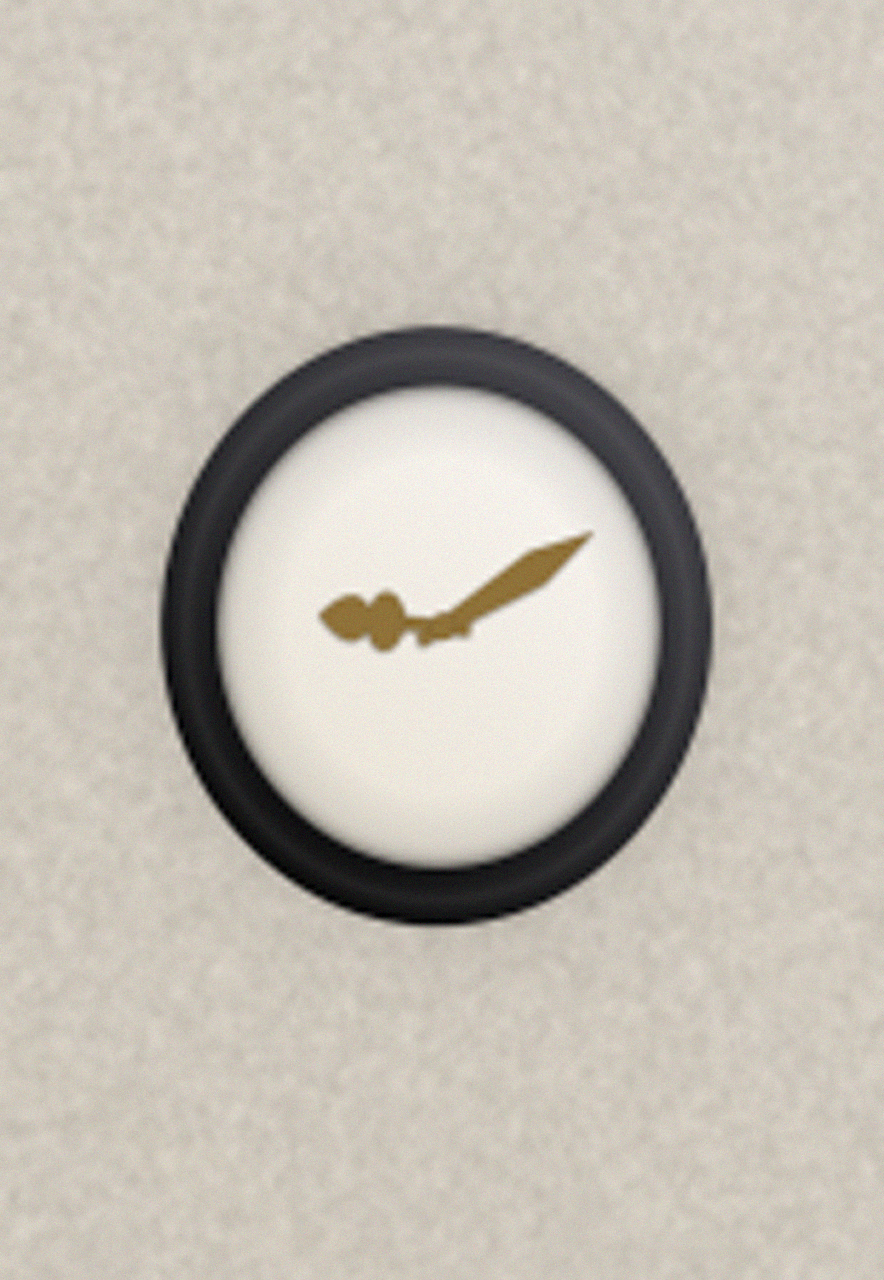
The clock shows {"hour": 9, "minute": 10}
